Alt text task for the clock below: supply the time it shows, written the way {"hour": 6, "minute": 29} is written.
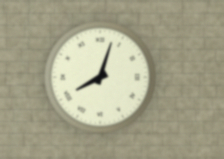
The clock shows {"hour": 8, "minute": 3}
